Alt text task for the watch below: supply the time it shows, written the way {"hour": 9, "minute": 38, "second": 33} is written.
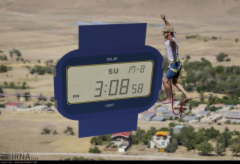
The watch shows {"hour": 3, "minute": 8, "second": 58}
